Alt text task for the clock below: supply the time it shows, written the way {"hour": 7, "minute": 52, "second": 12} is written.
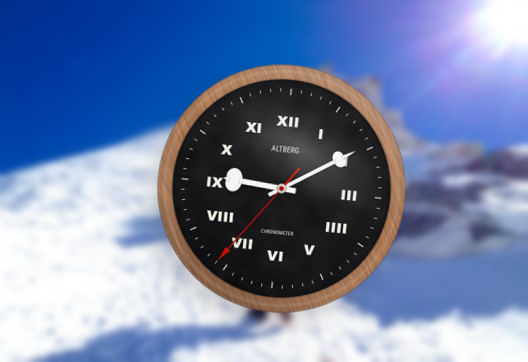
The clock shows {"hour": 9, "minute": 9, "second": 36}
